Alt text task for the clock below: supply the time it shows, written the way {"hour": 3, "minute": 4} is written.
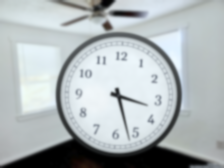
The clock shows {"hour": 3, "minute": 27}
